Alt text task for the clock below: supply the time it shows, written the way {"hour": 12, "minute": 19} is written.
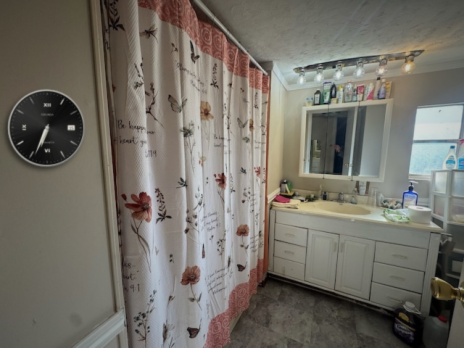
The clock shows {"hour": 6, "minute": 34}
